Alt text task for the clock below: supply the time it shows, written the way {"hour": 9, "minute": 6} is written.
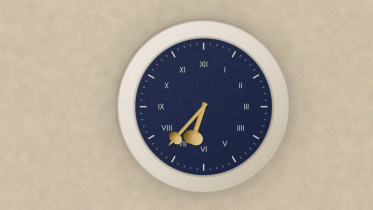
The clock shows {"hour": 6, "minute": 37}
